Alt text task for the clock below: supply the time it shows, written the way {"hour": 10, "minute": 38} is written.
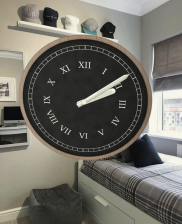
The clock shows {"hour": 2, "minute": 9}
